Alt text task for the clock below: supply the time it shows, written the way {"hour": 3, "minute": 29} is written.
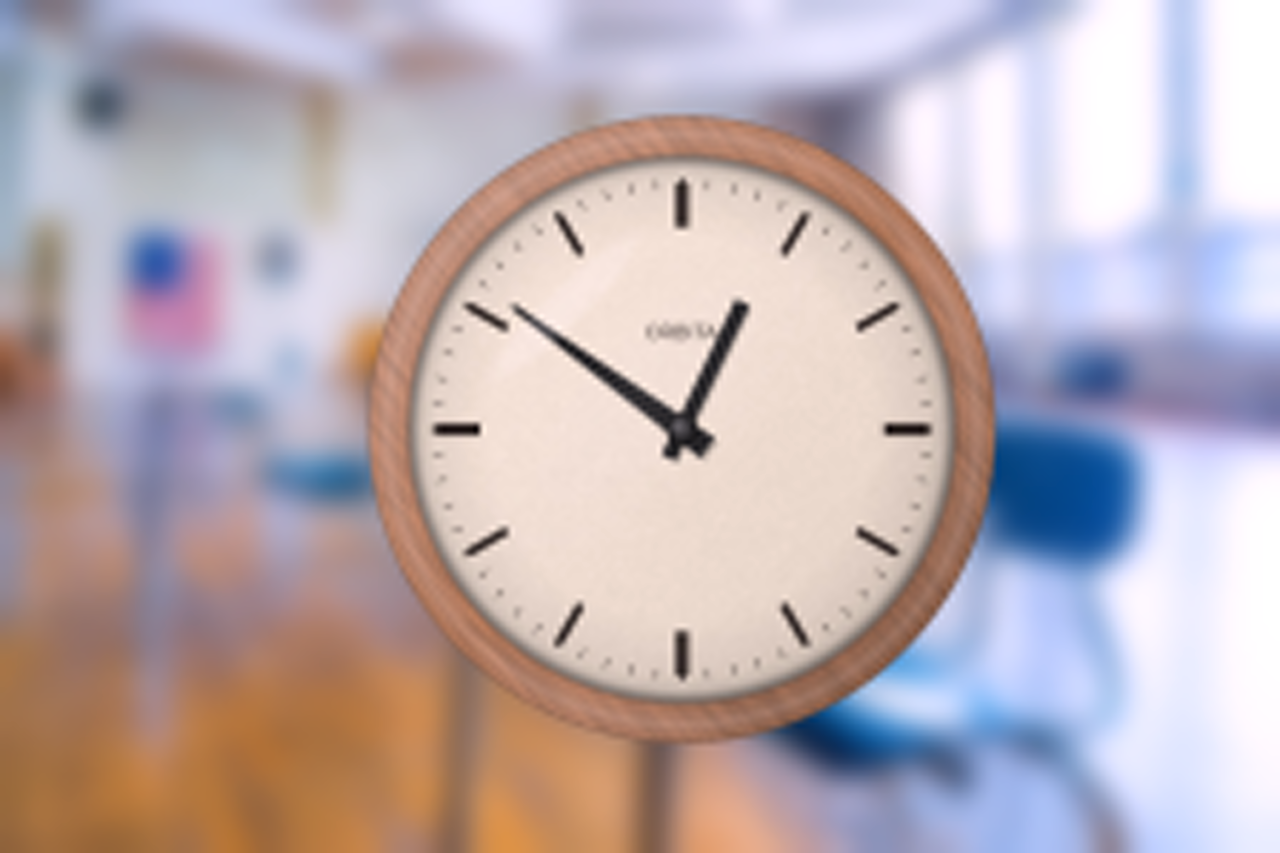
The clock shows {"hour": 12, "minute": 51}
